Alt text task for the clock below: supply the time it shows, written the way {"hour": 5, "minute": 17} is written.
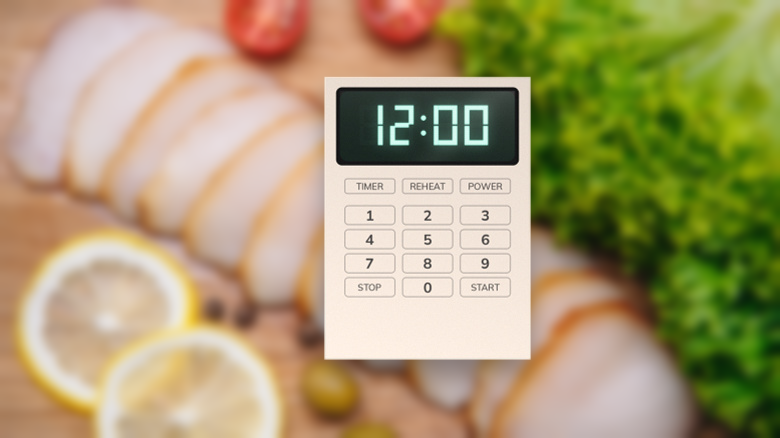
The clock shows {"hour": 12, "minute": 0}
